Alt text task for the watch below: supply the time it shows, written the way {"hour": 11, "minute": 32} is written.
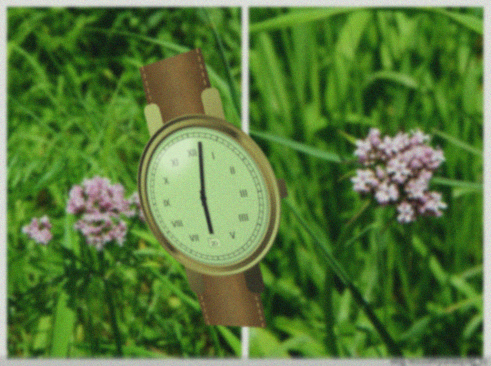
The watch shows {"hour": 6, "minute": 2}
